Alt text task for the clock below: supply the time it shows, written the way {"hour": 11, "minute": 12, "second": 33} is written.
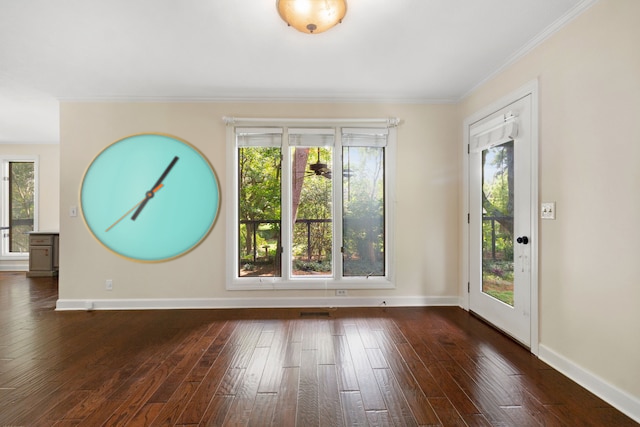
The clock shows {"hour": 7, "minute": 5, "second": 38}
